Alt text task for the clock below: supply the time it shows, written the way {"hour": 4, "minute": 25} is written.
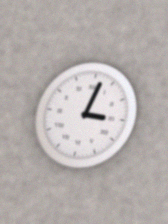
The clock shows {"hour": 3, "minute": 2}
